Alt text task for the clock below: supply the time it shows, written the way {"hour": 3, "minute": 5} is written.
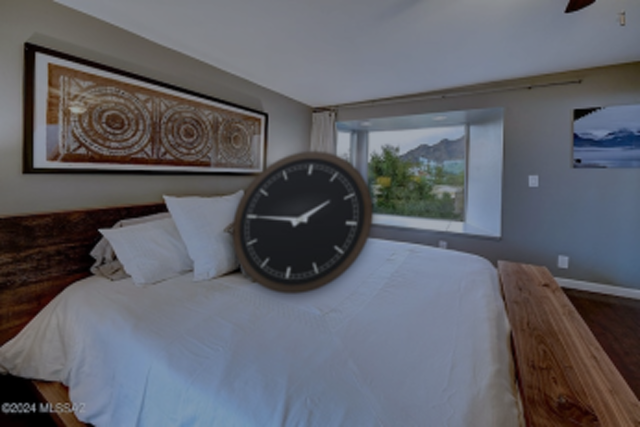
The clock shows {"hour": 1, "minute": 45}
